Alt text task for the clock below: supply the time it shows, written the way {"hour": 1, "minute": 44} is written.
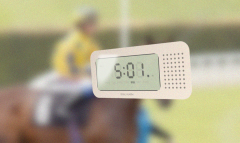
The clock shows {"hour": 5, "minute": 1}
